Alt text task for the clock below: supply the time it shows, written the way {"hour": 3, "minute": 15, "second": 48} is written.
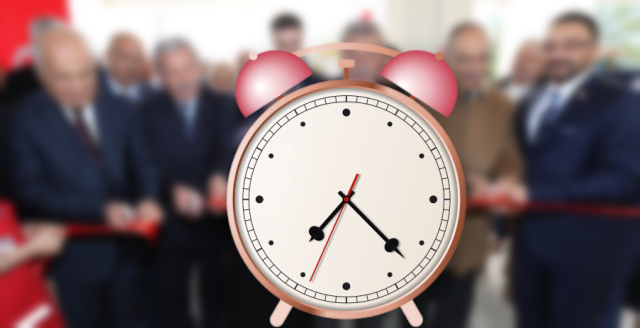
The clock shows {"hour": 7, "minute": 22, "second": 34}
